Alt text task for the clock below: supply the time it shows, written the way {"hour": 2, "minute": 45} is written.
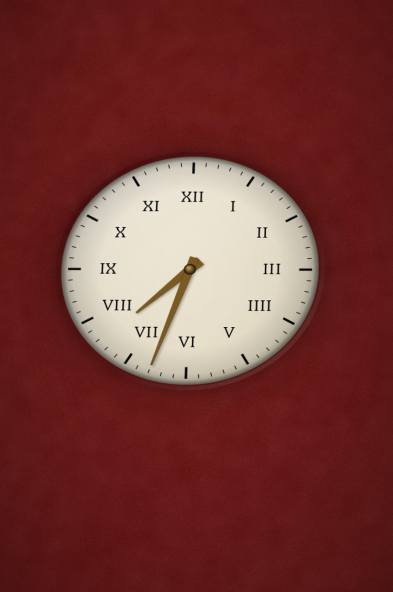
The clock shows {"hour": 7, "minute": 33}
